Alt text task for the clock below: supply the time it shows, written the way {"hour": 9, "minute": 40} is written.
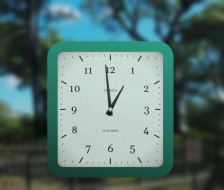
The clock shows {"hour": 12, "minute": 59}
